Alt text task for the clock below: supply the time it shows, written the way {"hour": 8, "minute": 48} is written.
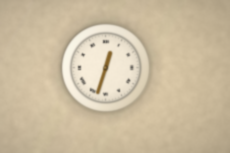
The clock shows {"hour": 12, "minute": 33}
